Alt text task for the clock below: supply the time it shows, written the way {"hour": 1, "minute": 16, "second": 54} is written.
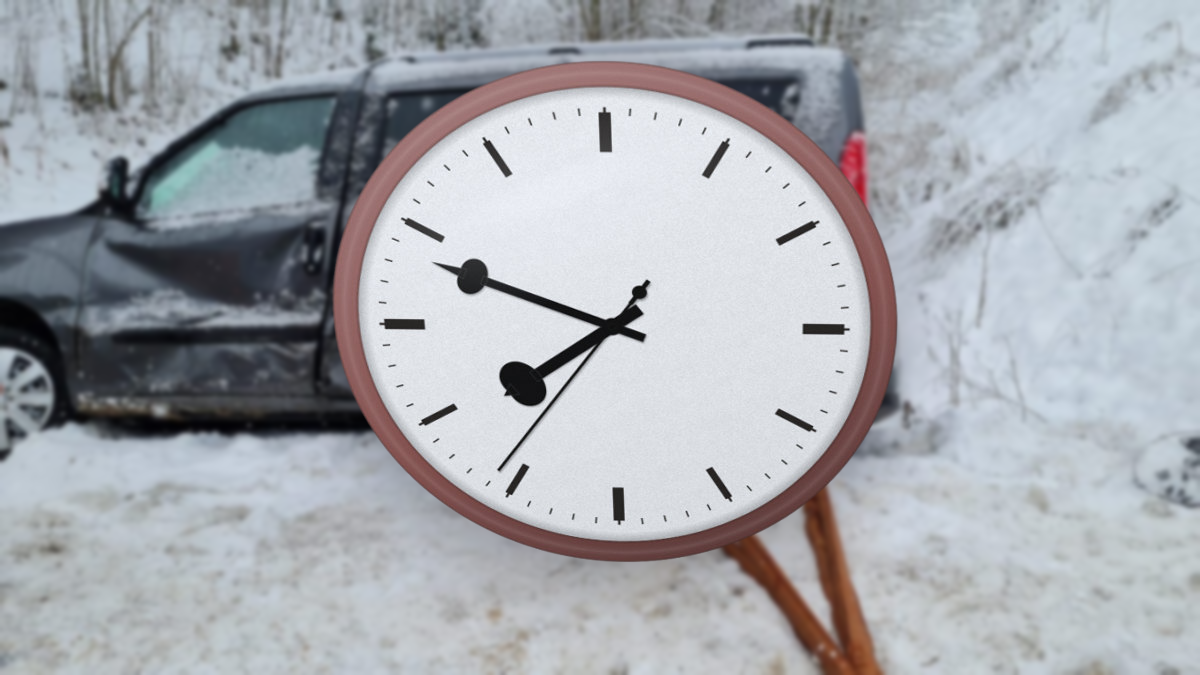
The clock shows {"hour": 7, "minute": 48, "second": 36}
